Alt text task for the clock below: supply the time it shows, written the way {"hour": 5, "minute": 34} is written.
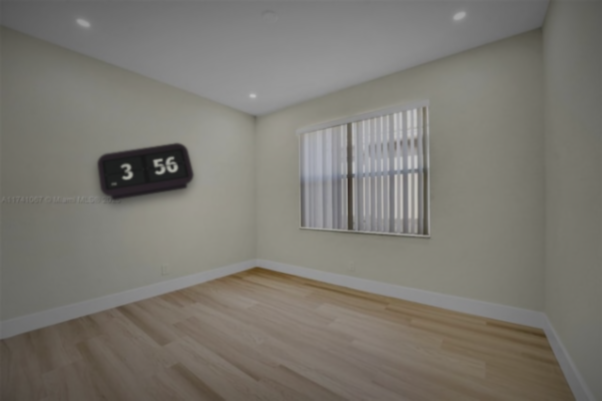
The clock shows {"hour": 3, "minute": 56}
